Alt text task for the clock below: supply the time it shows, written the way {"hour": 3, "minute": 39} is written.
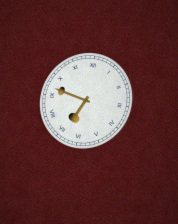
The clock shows {"hour": 6, "minute": 47}
